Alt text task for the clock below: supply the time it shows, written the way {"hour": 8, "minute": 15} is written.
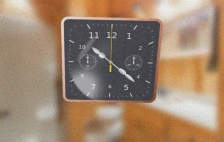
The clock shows {"hour": 10, "minute": 22}
